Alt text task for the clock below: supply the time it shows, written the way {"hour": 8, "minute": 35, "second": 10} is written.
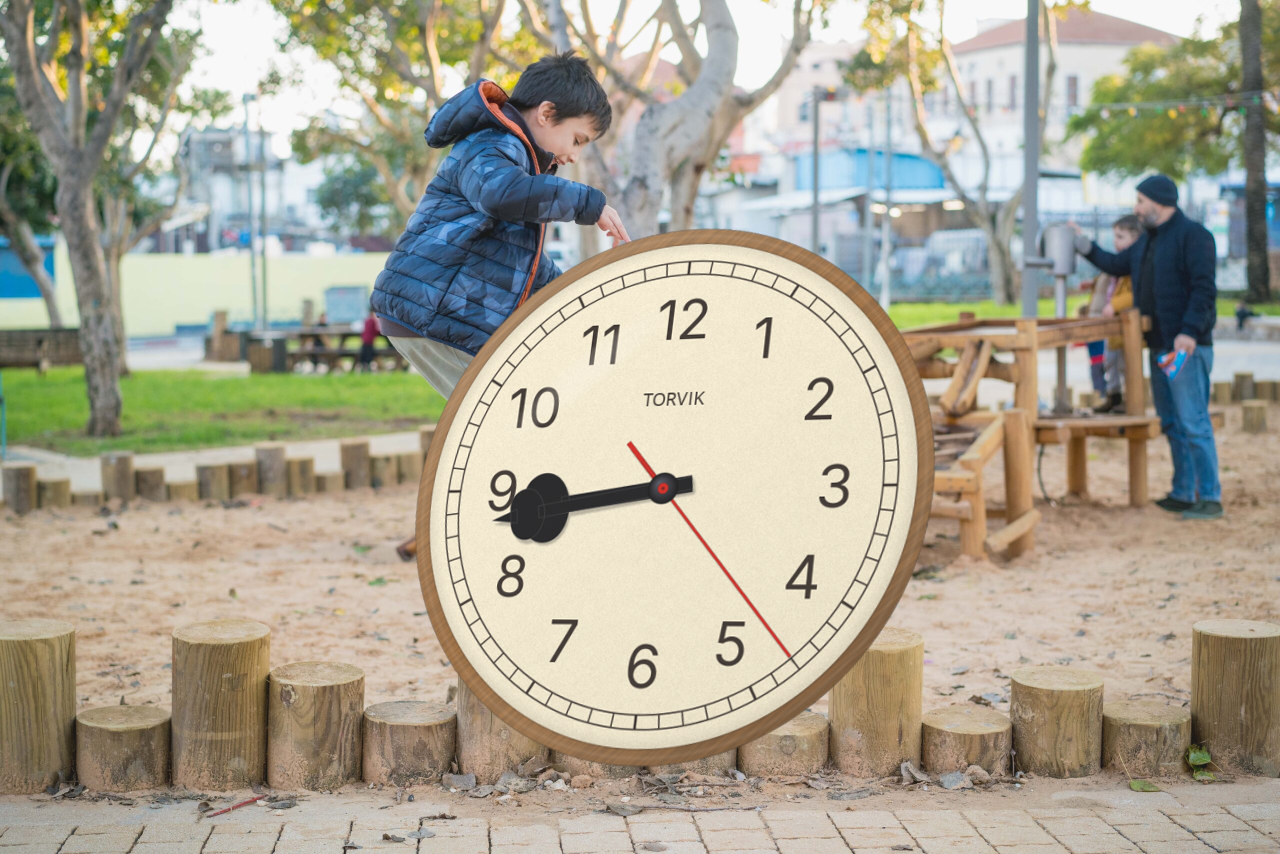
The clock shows {"hour": 8, "minute": 43, "second": 23}
